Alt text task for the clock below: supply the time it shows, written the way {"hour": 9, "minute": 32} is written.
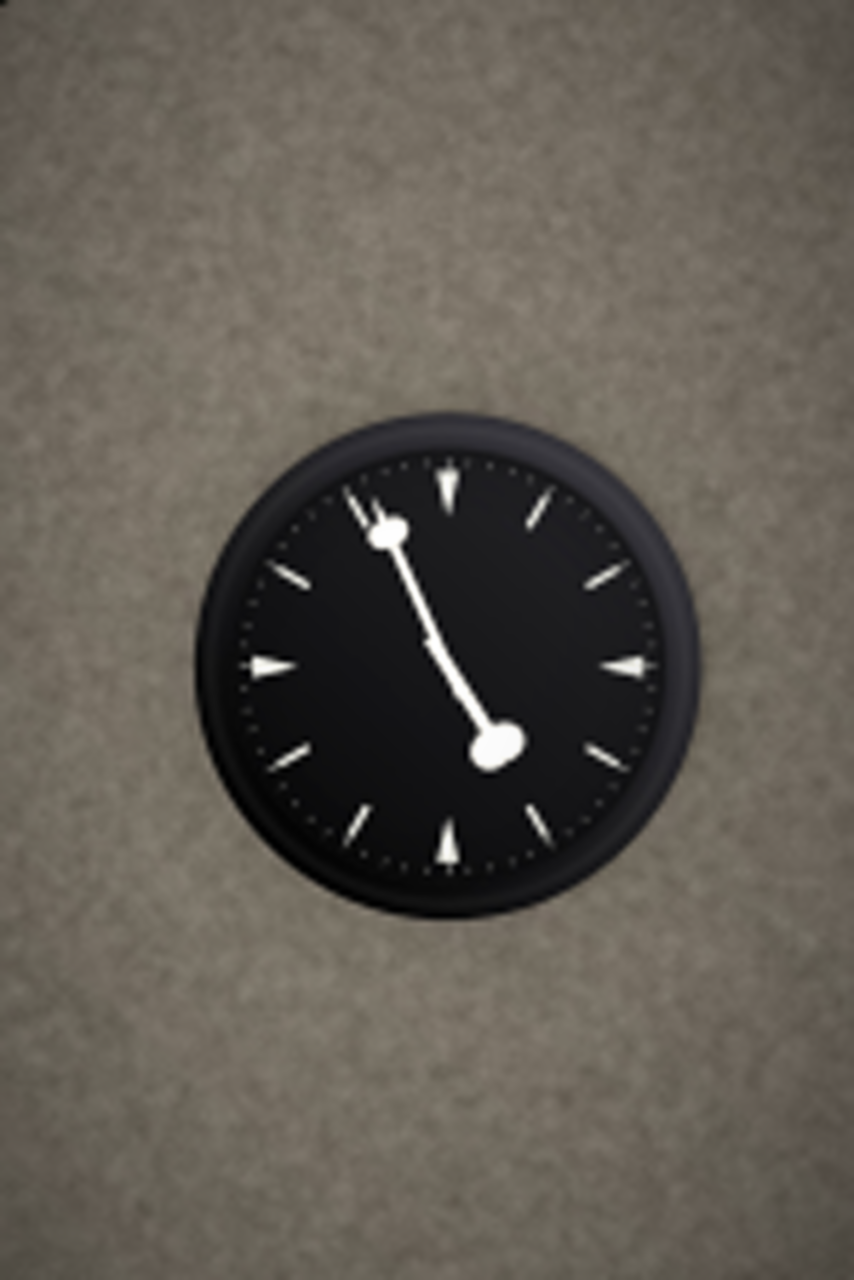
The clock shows {"hour": 4, "minute": 56}
